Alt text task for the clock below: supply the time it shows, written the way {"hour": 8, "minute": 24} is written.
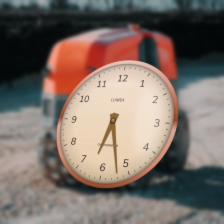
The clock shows {"hour": 6, "minute": 27}
